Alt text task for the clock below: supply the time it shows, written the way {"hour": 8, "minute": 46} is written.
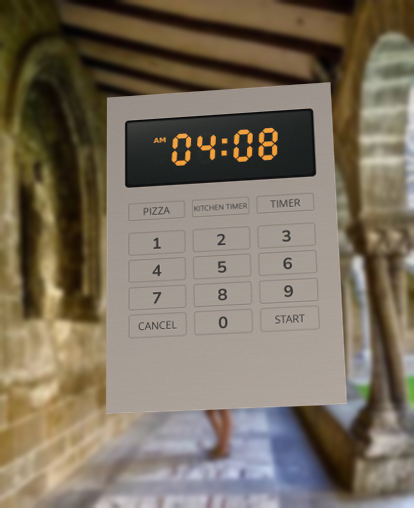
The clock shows {"hour": 4, "minute": 8}
